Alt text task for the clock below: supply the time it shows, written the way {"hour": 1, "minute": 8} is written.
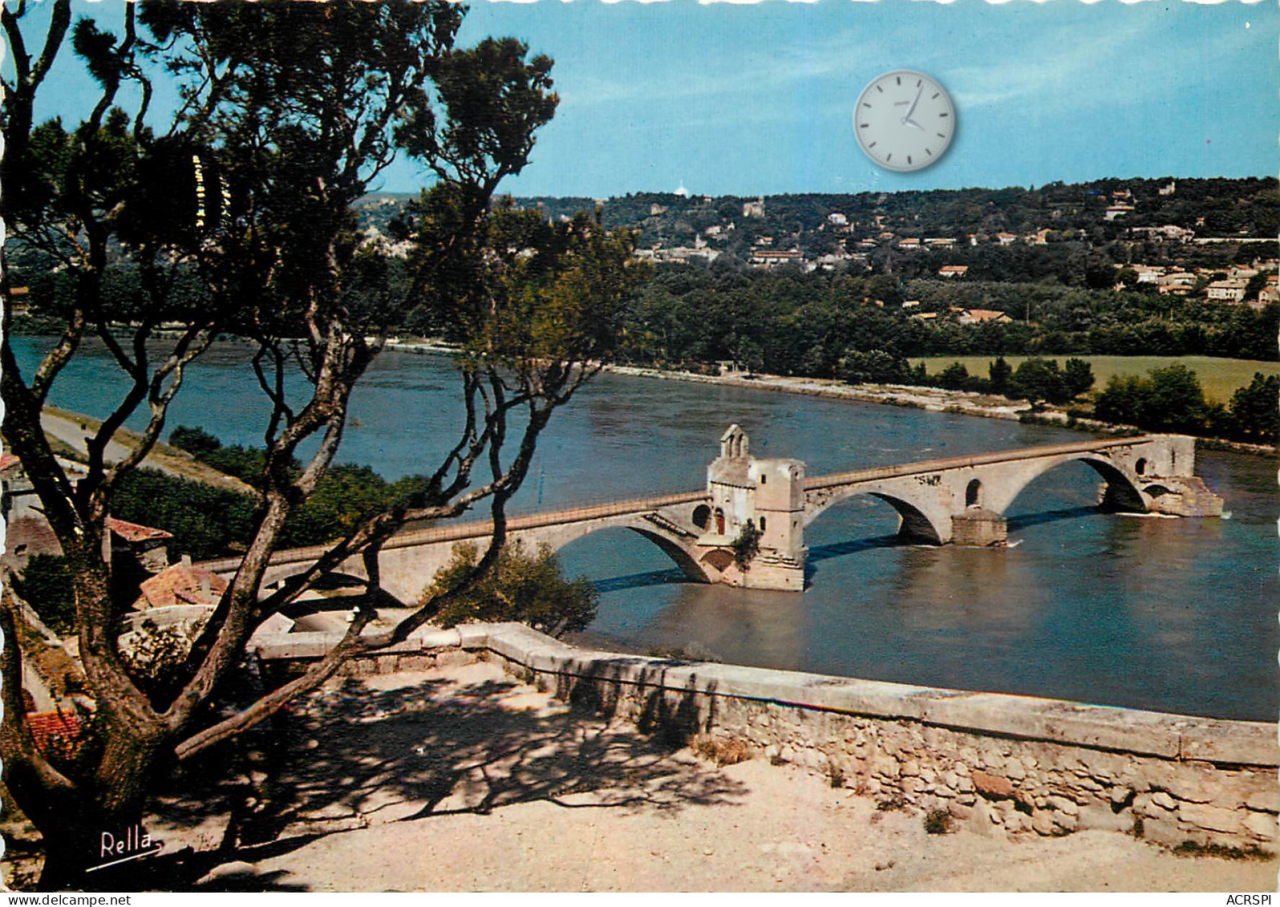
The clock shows {"hour": 4, "minute": 6}
